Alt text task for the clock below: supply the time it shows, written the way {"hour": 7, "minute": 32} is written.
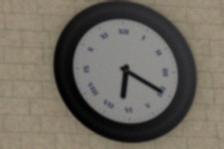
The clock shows {"hour": 6, "minute": 20}
